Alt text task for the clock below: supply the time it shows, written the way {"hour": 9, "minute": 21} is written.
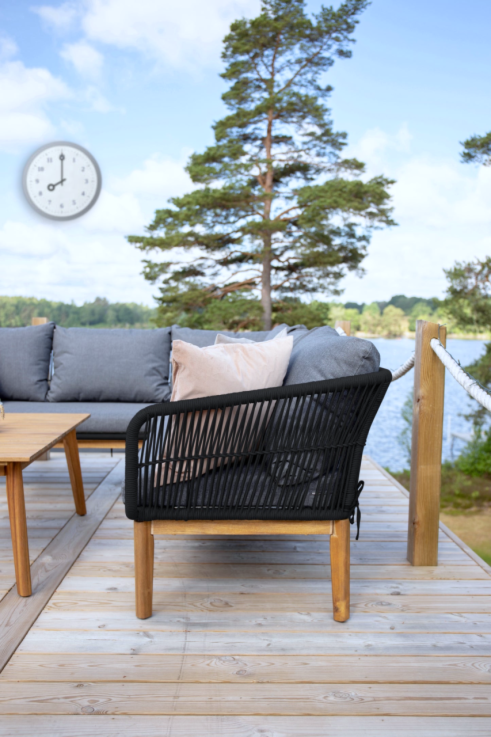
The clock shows {"hour": 8, "minute": 0}
